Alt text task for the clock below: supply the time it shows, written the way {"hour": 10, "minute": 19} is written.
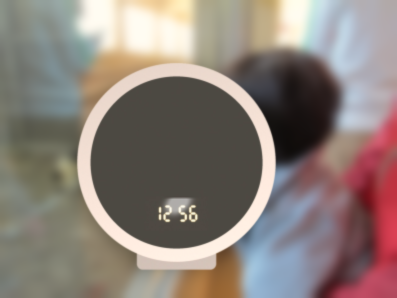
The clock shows {"hour": 12, "minute": 56}
